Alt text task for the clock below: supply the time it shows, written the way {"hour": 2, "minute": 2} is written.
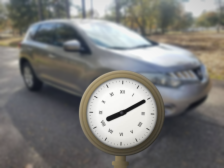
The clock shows {"hour": 8, "minute": 10}
